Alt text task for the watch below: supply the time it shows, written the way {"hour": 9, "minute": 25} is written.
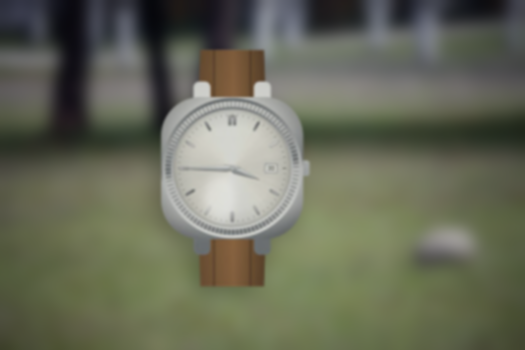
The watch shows {"hour": 3, "minute": 45}
